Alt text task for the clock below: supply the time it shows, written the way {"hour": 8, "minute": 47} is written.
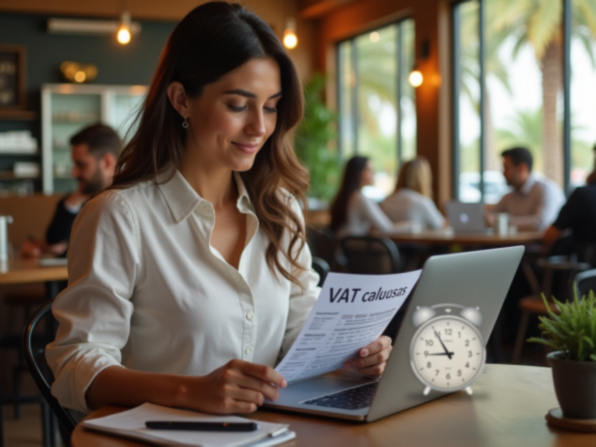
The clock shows {"hour": 8, "minute": 55}
